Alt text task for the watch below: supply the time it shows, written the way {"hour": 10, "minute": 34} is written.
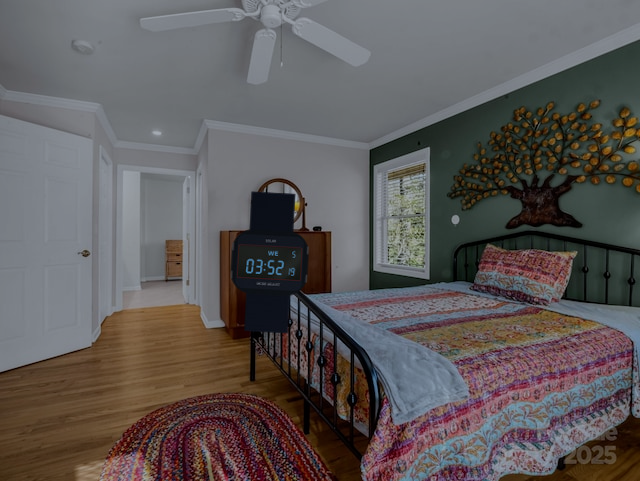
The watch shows {"hour": 3, "minute": 52}
